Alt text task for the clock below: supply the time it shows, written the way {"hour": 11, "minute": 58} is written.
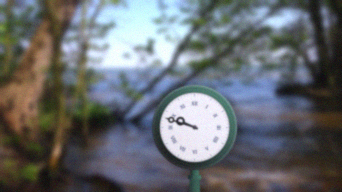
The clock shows {"hour": 9, "minute": 48}
